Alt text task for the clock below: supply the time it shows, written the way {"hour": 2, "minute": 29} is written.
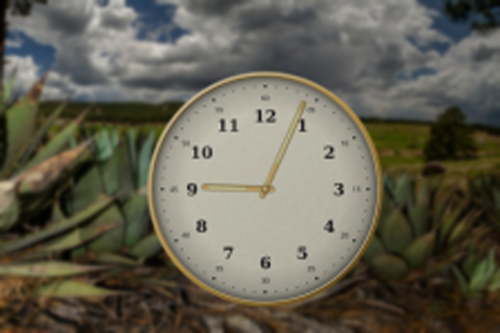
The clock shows {"hour": 9, "minute": 4}
